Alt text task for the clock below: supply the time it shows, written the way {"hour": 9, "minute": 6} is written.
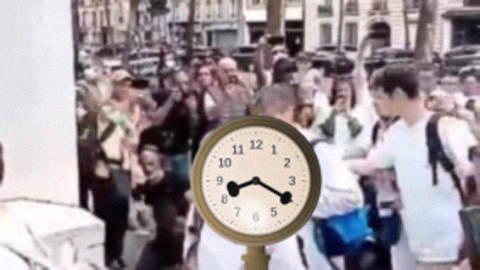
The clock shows {"hour": 8, "minute": 20}
